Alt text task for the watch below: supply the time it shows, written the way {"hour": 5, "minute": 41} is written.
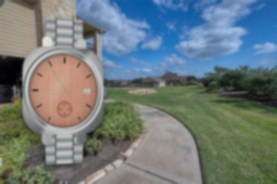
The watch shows {"hour": 8, "minute": 54}
